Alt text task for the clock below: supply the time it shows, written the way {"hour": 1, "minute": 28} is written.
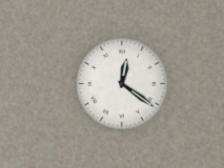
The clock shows {"hour": 12, "minute": 21}
